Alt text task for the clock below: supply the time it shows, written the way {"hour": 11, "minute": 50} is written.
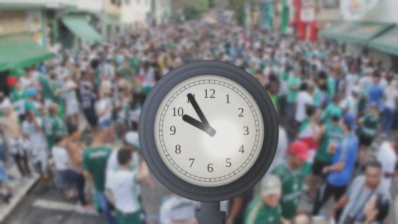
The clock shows {"hour": 9, "minute": 55}
